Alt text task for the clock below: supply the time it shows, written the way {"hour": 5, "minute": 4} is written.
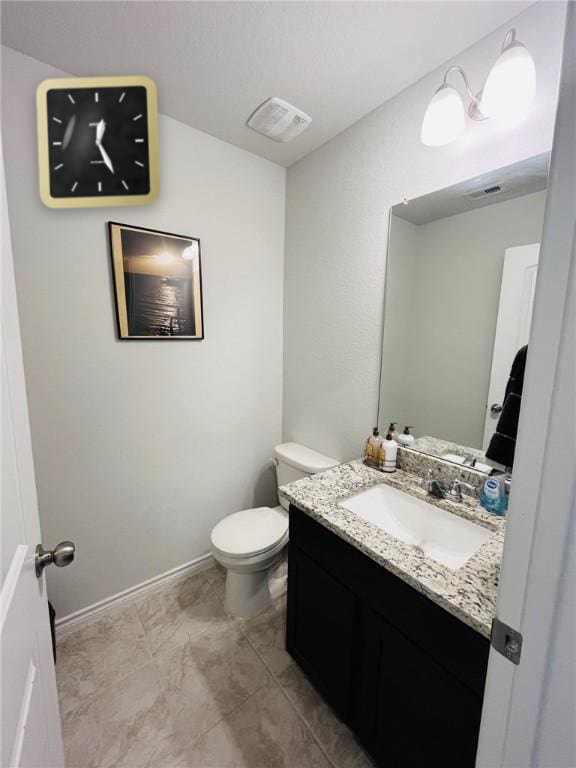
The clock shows {"hour": 12, "minute": 26}
